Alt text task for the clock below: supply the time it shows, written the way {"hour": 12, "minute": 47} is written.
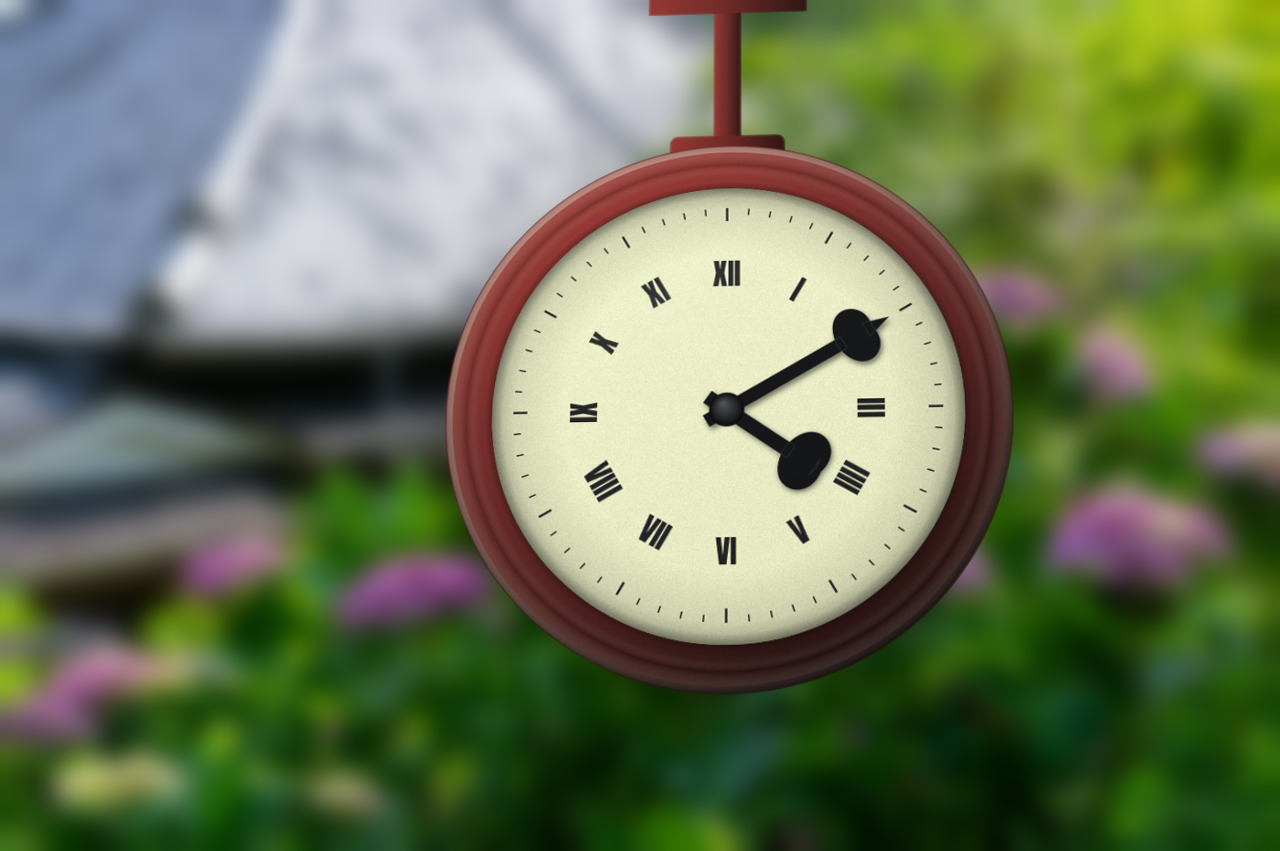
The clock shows {"hour": 4, "minute": 10}
